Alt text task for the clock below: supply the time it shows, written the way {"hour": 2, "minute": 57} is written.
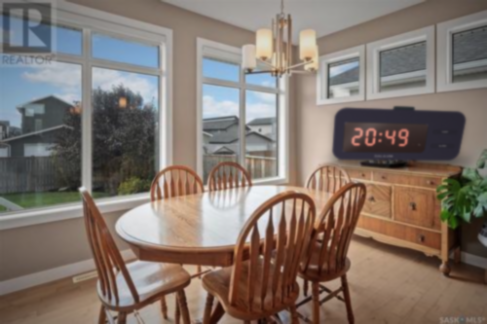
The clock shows {"hour": 20, "minute": 49}
